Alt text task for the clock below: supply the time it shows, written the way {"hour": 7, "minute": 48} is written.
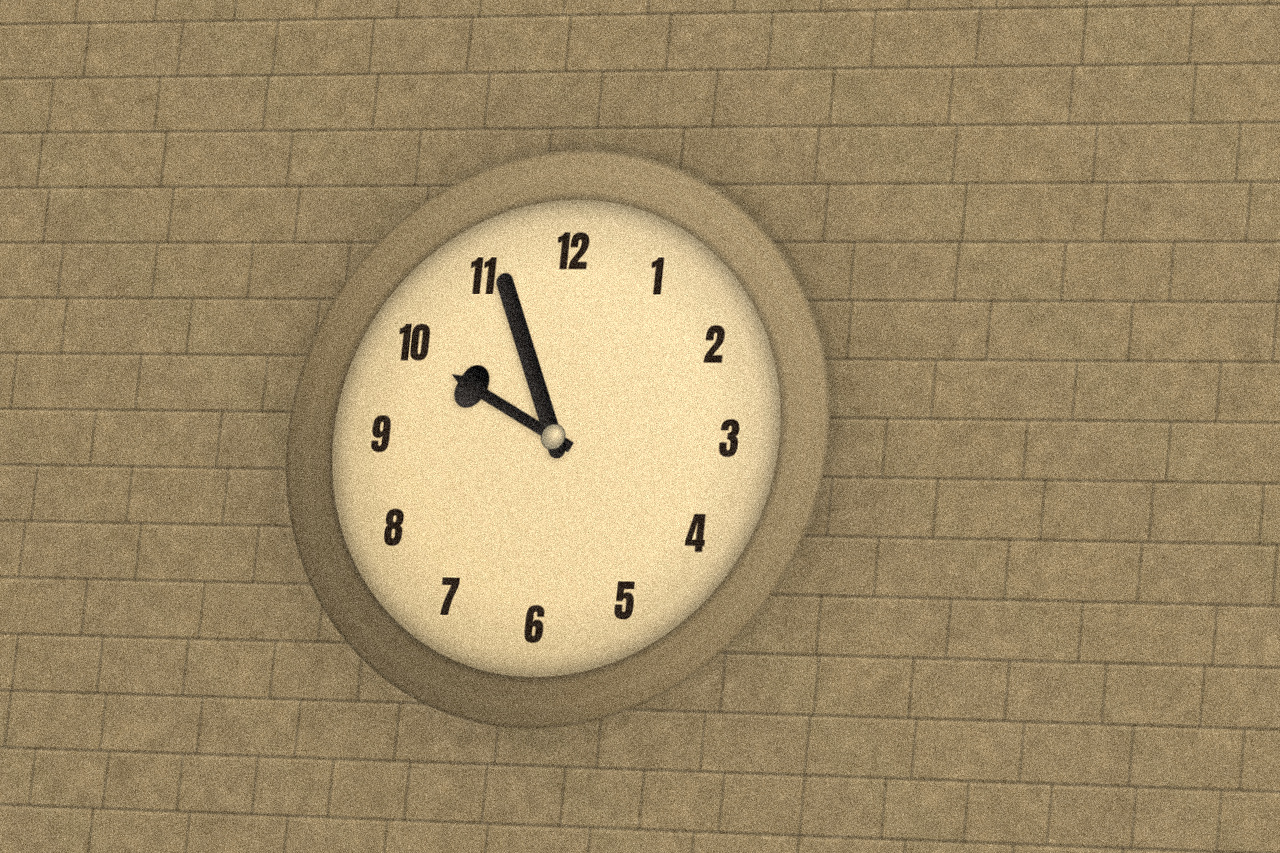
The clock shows {"hour": 9, "minute": 56}
